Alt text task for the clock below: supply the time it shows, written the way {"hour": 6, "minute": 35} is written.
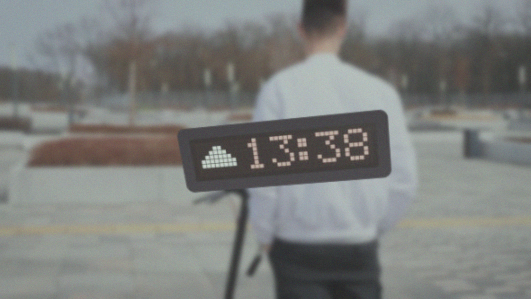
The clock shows {"hour": 13, "minute": 38}
